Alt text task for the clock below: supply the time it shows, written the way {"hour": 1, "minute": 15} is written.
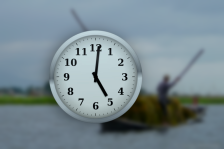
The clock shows {"hour": 5, "minute": 1}
